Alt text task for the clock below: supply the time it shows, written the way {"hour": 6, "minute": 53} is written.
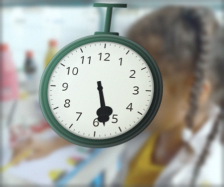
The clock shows {"hour": 5, "minute": 28}
